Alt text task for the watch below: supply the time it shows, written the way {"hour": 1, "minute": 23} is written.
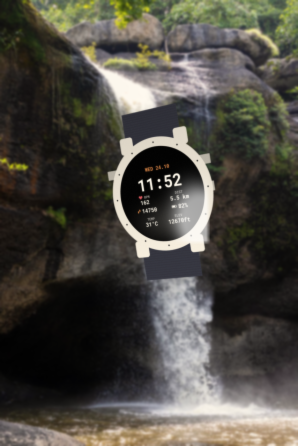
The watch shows {"hour": 11, "minute": 52}
